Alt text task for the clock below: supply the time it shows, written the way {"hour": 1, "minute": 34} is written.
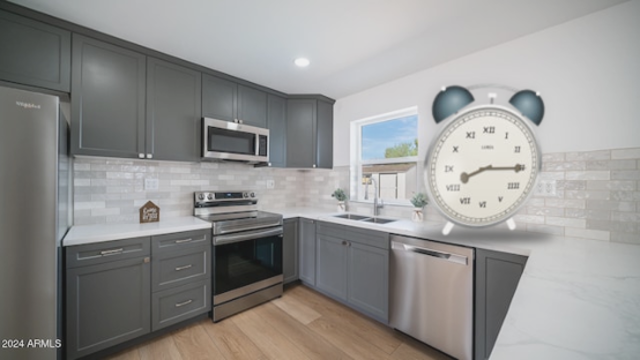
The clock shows {"hour": 8, "minute": 15}
